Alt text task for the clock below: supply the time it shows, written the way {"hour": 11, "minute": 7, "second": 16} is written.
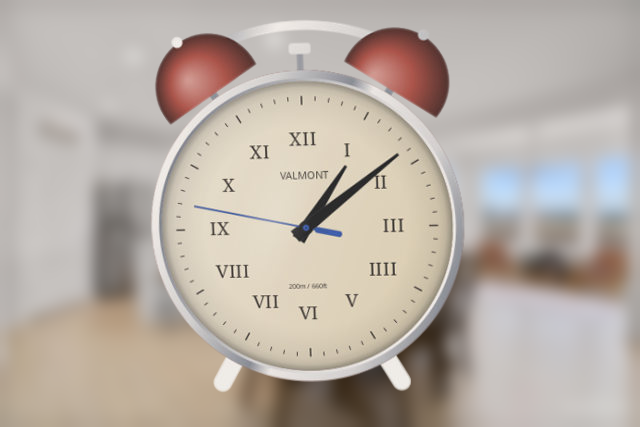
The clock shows {"hour": 1, "minute": 8, "second": 47}
